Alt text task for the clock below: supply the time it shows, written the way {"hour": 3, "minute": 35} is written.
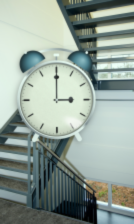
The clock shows {"hour": 3, "minute": 0}
